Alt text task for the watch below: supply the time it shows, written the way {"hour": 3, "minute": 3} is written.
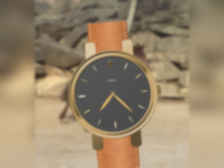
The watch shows {"hour": 7, "minute": 23}
